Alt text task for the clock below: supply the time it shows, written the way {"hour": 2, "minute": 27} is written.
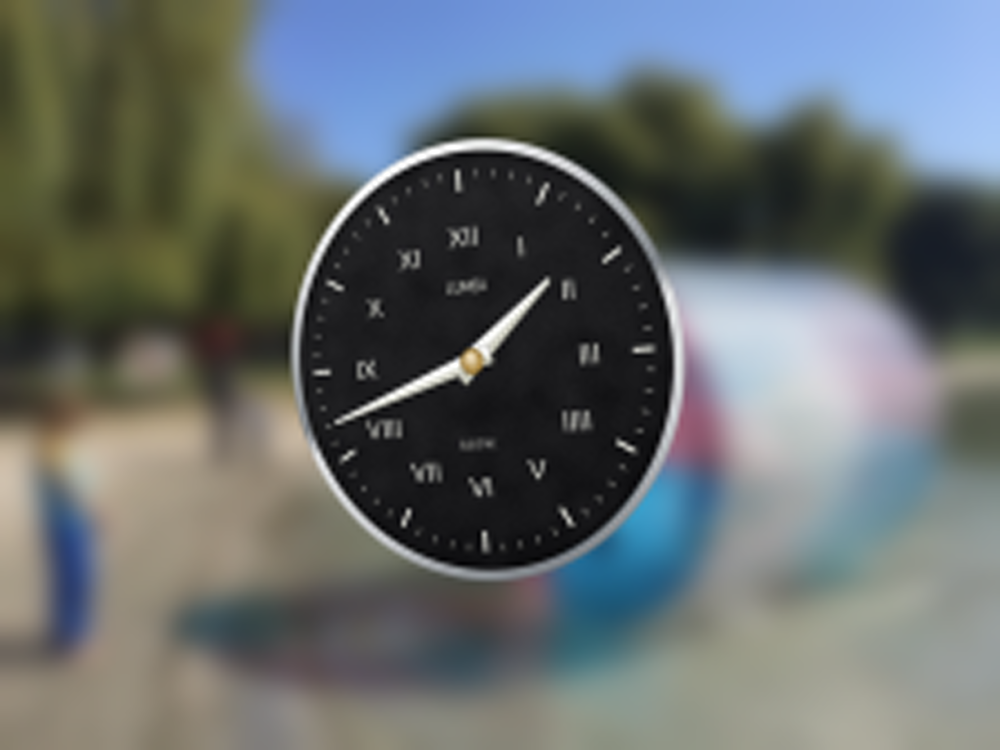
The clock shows {"hour": 1, "minute": 42}
